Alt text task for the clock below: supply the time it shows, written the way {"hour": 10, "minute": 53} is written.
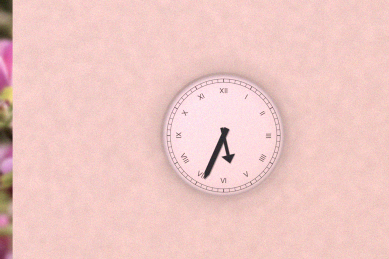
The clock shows {"hour": 5, "minute": 34}
